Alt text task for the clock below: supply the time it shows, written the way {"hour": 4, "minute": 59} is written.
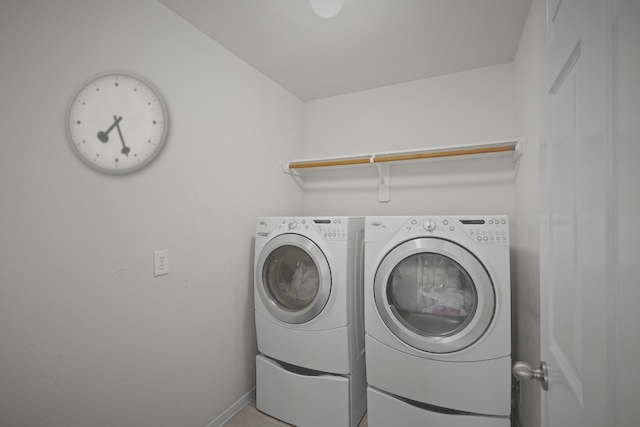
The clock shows {"hour": 7, "minute": 27}
